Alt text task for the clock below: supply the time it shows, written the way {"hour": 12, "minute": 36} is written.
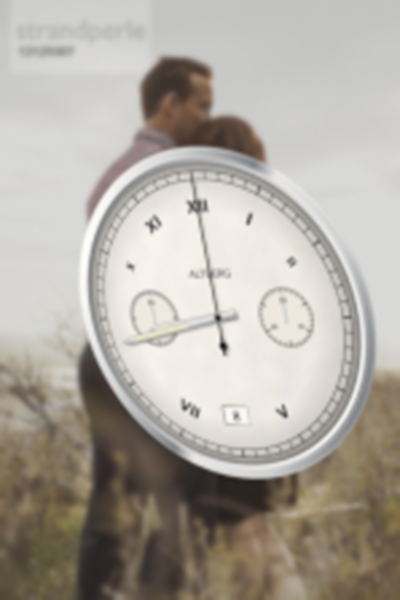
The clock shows {"hour": 8, "minute": 43}
